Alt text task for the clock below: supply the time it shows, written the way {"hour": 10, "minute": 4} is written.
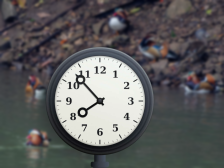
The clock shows {"hour": 7, "minute": 53}
